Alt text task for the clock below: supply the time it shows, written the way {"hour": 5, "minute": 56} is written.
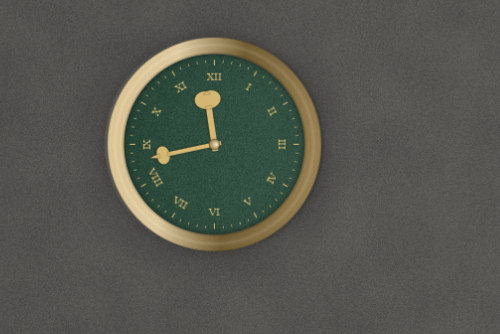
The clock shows {"hour": 11, "minute": 43}
